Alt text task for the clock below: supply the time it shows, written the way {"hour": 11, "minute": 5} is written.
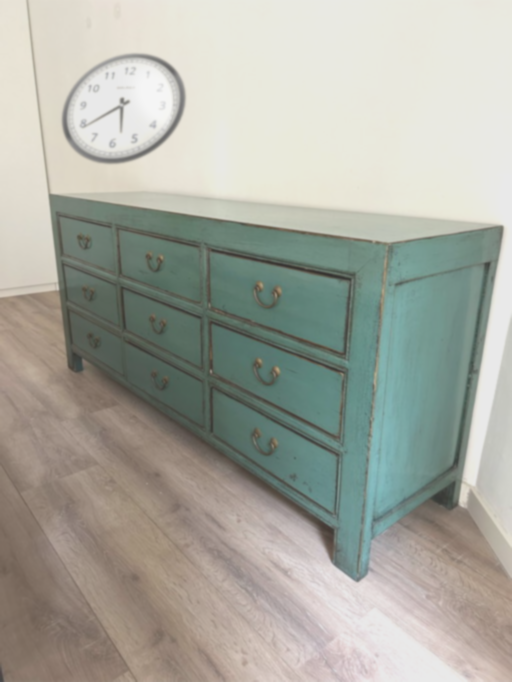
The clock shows {"hour": 5, "minute": 39}
